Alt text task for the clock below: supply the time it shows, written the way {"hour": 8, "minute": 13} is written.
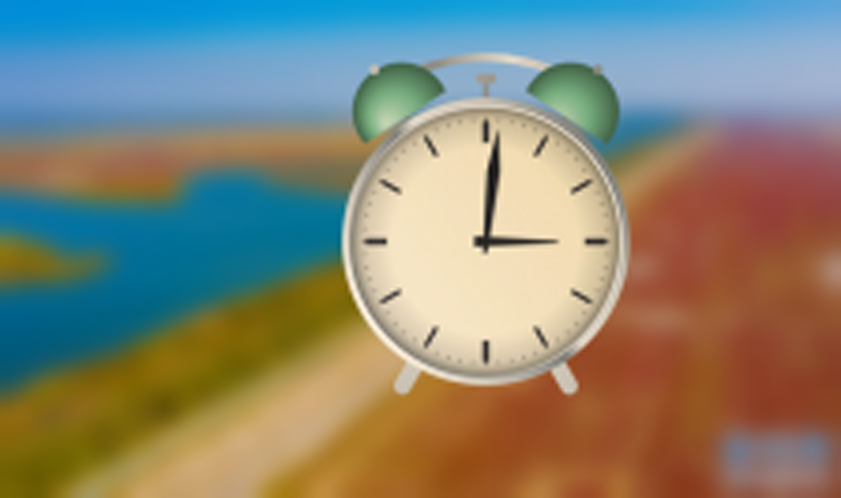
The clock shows {"hour": 3, "minute": 1}
